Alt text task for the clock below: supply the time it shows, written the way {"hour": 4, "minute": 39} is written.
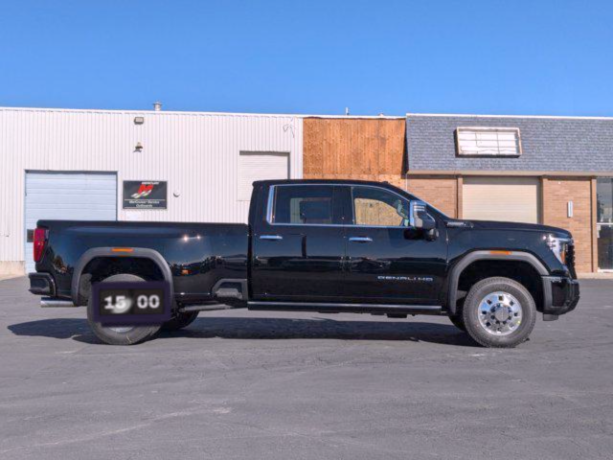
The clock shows {"hour": 15, "minute": 0}
